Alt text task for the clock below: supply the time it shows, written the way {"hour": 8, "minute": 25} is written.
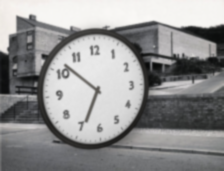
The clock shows {"hour": 6, "minute": 52}
